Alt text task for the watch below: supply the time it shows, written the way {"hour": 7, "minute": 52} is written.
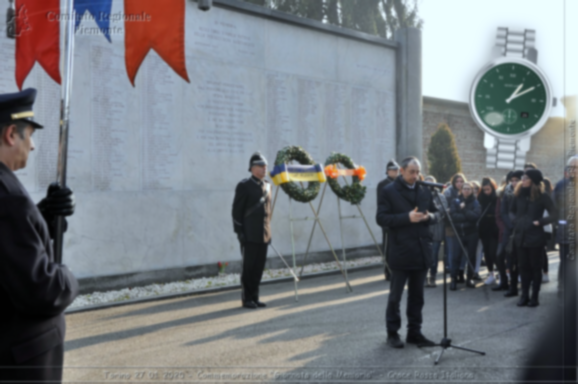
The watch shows {"hour": 1, "minute": 10}
